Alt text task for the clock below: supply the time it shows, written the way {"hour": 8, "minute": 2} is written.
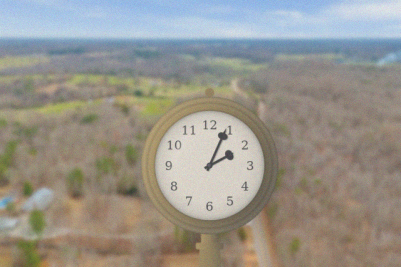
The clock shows {"hour": 2, "minute": 4}
